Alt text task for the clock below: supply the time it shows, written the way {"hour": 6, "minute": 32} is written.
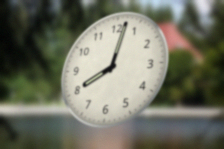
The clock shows {"hour": 8, "minute": 2}
